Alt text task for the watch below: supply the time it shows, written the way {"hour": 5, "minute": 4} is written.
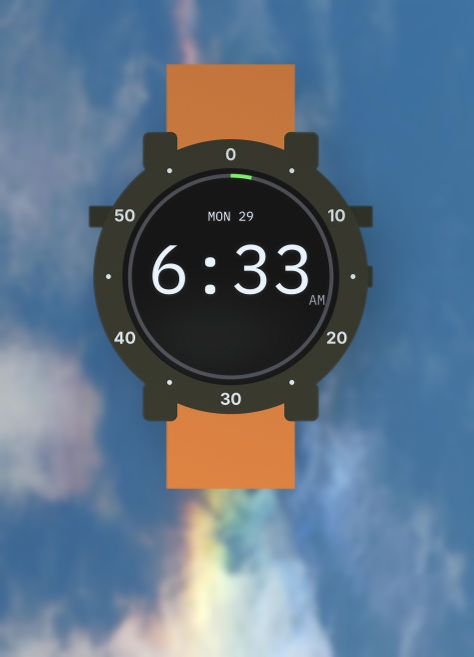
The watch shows {"hour": 6, "minute": 33}
